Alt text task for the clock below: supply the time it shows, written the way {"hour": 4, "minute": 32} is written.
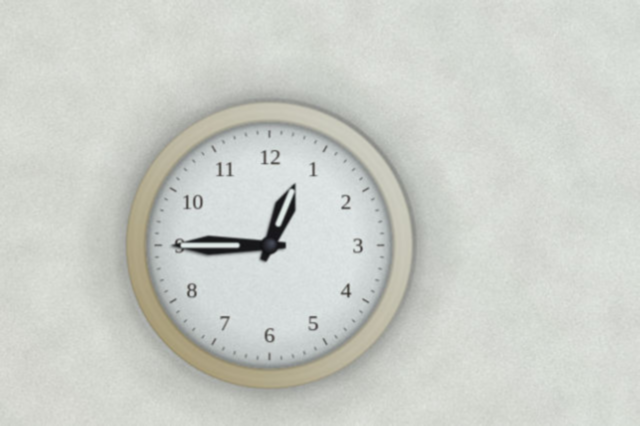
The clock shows {"hour": 12, "minute": 45}
